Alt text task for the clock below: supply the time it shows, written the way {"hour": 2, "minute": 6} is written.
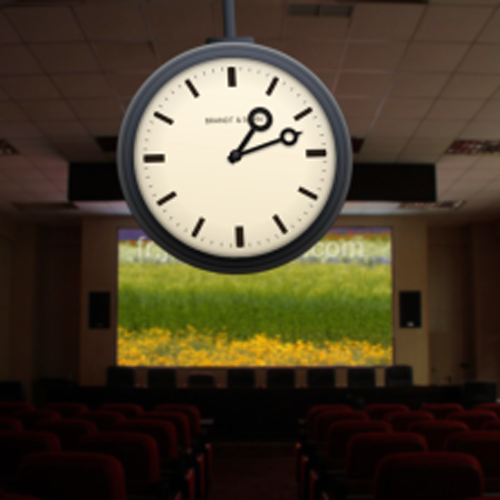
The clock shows {"hour": 1, "minute": 12}
